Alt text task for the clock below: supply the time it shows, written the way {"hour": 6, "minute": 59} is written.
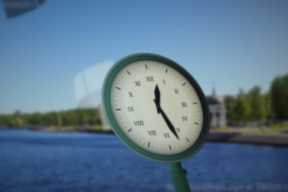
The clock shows {"hour": 12, "minute": 27}
